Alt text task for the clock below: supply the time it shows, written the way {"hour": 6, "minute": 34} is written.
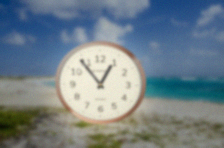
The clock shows {"hour": 12, "minute": 54}
